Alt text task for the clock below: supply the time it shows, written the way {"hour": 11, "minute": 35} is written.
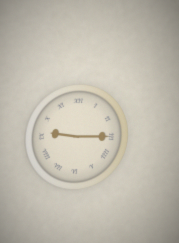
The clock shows {"hour": 9, "minute": 15}
